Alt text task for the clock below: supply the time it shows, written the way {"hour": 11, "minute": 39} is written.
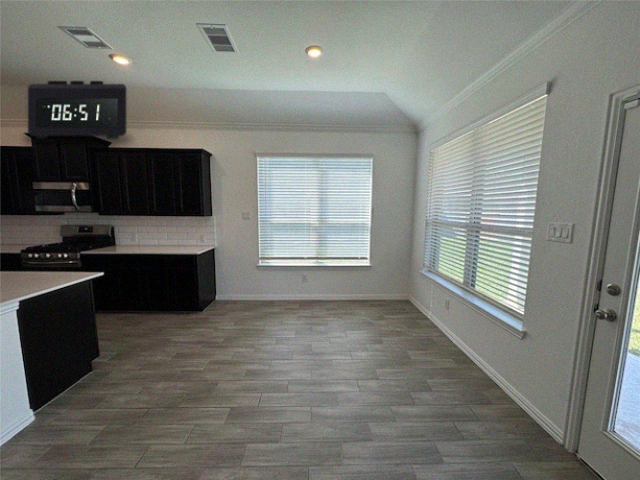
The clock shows {"hour": 6, "minute": 51}
